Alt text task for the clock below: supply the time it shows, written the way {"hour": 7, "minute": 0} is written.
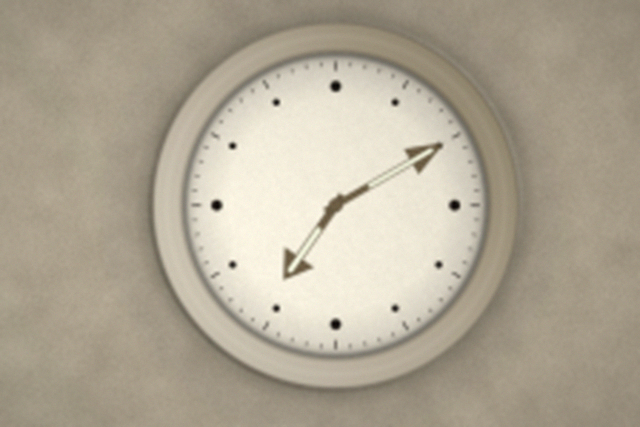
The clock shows {"hour": 7, "minute": 10}
